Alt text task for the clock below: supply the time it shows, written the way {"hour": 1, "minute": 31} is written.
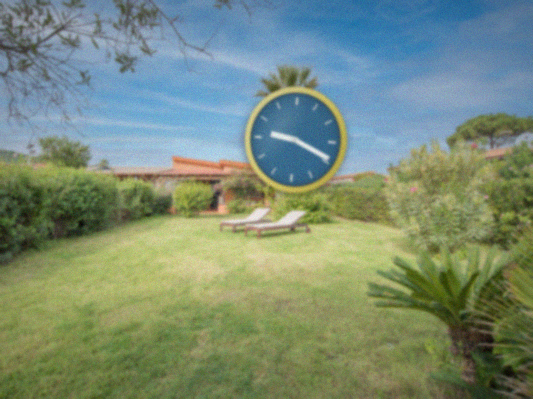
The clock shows {"hour": 9, "minute": 19}
